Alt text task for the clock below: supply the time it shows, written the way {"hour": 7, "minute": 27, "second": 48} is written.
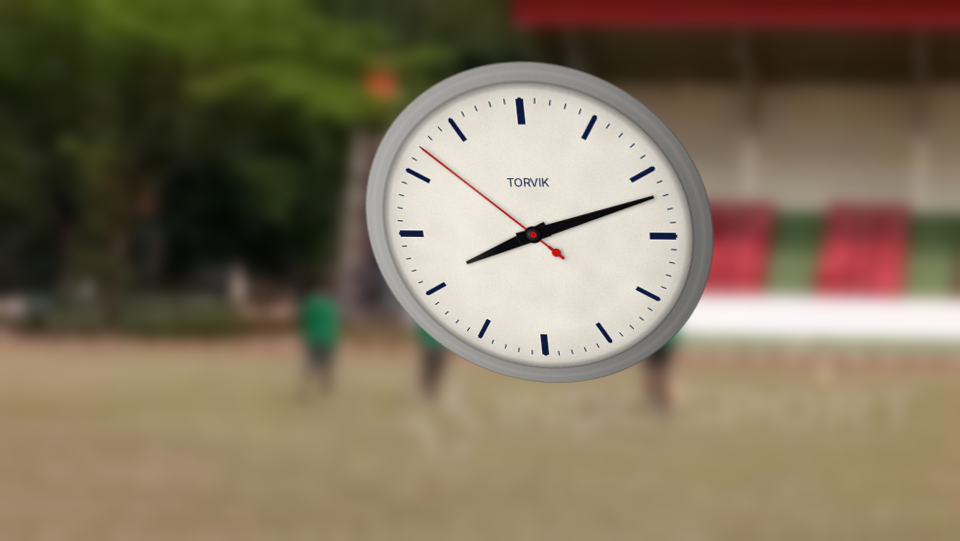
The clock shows {"hour": 8, "minute": 11, "second": 52}
